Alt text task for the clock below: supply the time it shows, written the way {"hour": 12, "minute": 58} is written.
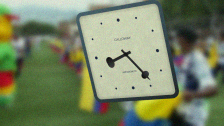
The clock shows {"hour": 8, "minute": 24}
